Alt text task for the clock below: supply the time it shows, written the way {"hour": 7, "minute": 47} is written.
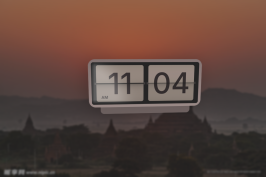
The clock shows {"hour": 11, "minute": 4}
